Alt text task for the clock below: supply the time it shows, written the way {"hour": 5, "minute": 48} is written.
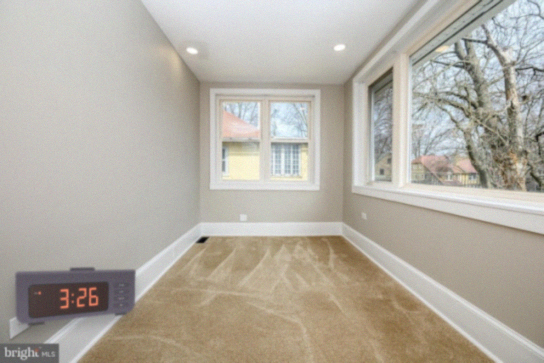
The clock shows {"hour": 3, "minute": 26}
